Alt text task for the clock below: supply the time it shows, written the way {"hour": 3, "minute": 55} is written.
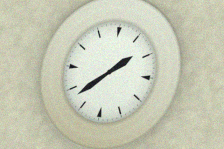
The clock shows {"hour": 1, "minute": 38}
